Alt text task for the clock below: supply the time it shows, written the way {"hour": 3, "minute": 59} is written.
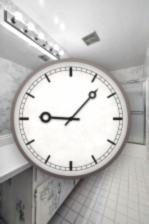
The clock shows {"hour": 9, "minute": 7}
